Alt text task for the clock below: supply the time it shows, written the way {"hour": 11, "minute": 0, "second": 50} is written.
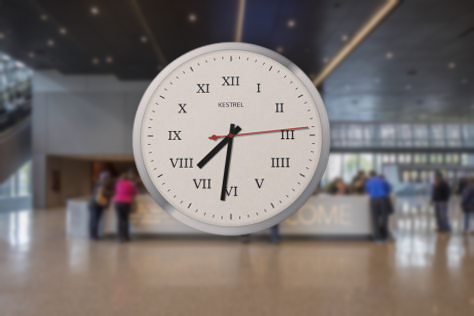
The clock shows {"hour": 7, "minute": 31, "second": 14}
